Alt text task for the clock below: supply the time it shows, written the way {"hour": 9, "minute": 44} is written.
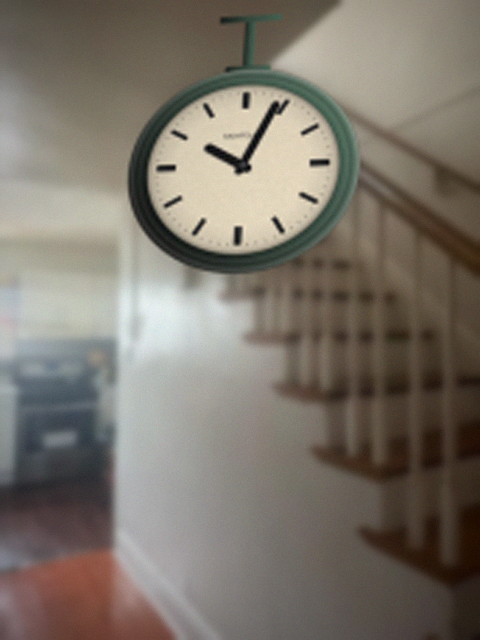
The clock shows {"hour": 10, "minute": 4}
